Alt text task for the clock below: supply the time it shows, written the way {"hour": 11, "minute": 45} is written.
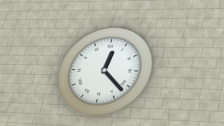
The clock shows {"hour": 12, "minute": 22}
